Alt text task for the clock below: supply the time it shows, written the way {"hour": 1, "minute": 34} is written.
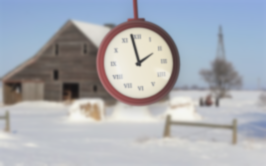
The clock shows {"hour": 1, "minute": 58}
